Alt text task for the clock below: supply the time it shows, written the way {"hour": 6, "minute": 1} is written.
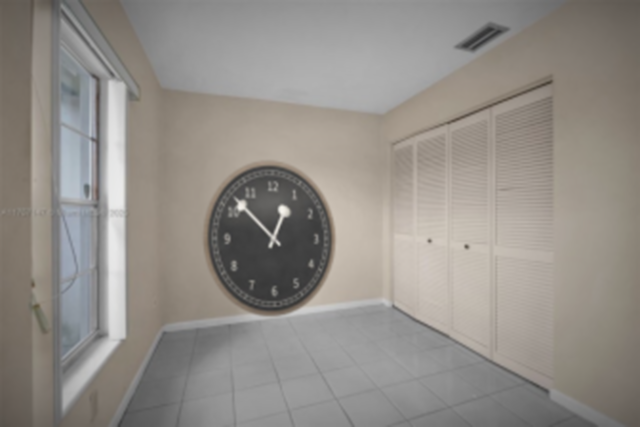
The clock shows {"hour": 12, "minute": 52}
